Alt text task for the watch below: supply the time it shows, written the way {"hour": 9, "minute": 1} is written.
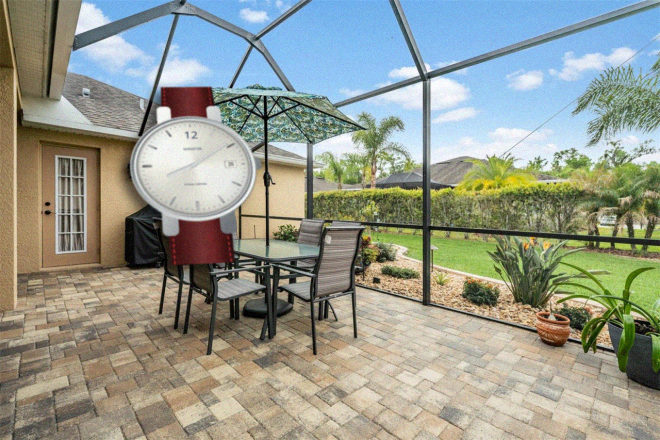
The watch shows {"hour": 8, "minute": 9}
